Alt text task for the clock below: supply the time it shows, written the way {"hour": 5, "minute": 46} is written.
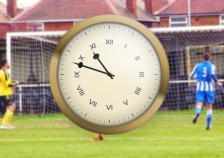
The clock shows {"hour": 10, "minute": 48}
